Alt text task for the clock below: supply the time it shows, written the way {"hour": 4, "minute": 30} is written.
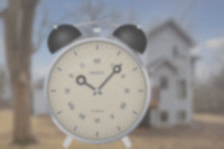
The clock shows {"hour": 10, "minute": 7}
